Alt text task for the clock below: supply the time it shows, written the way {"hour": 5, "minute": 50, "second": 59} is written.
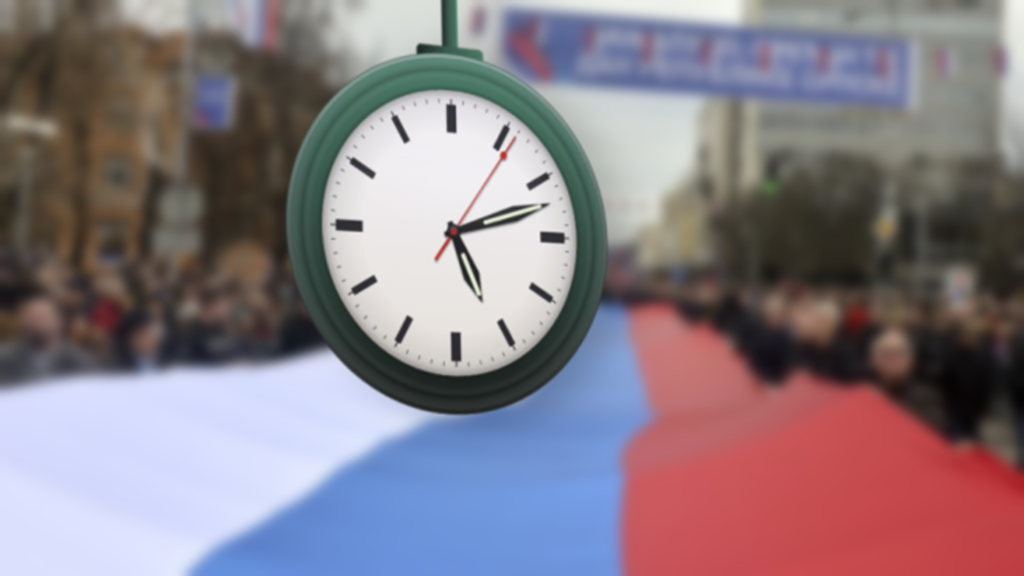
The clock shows {"hour": 5, "minute": 12, "second": 6}
